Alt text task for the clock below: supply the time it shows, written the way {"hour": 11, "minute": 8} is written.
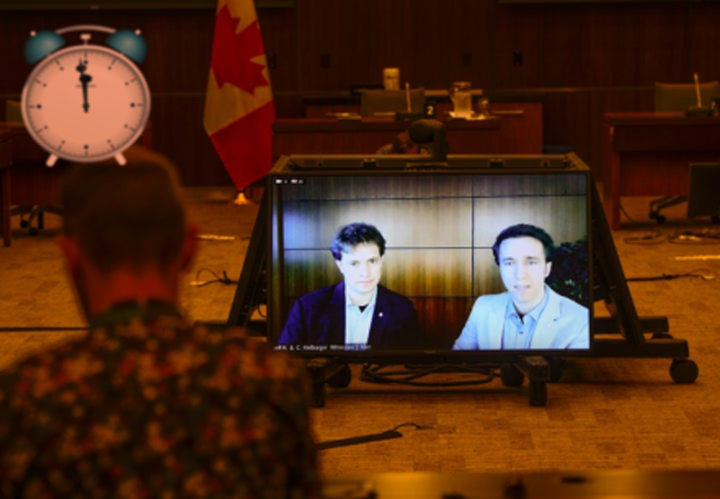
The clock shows {"hour": 11, "minute": 59}
